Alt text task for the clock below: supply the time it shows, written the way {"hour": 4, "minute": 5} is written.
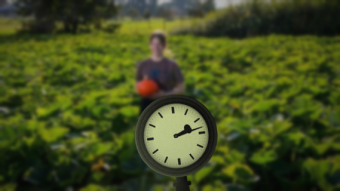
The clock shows {"hour": 2, "minute": 13}
